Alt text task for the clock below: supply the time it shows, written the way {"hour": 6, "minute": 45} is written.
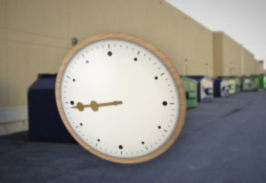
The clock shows {"hour": 8, "minute": 44}
